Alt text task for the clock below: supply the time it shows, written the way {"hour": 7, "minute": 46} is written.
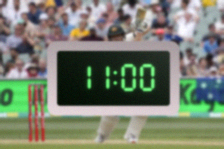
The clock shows {"hour": 11, "minute": 0}
